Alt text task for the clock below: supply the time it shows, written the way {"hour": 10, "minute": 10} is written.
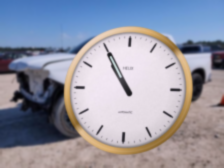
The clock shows {"hour": 10, "minute": 55}
